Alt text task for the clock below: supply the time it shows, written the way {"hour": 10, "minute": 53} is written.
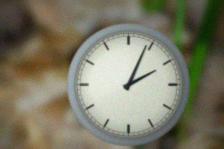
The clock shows {"hour": 2, "minute": 4}
